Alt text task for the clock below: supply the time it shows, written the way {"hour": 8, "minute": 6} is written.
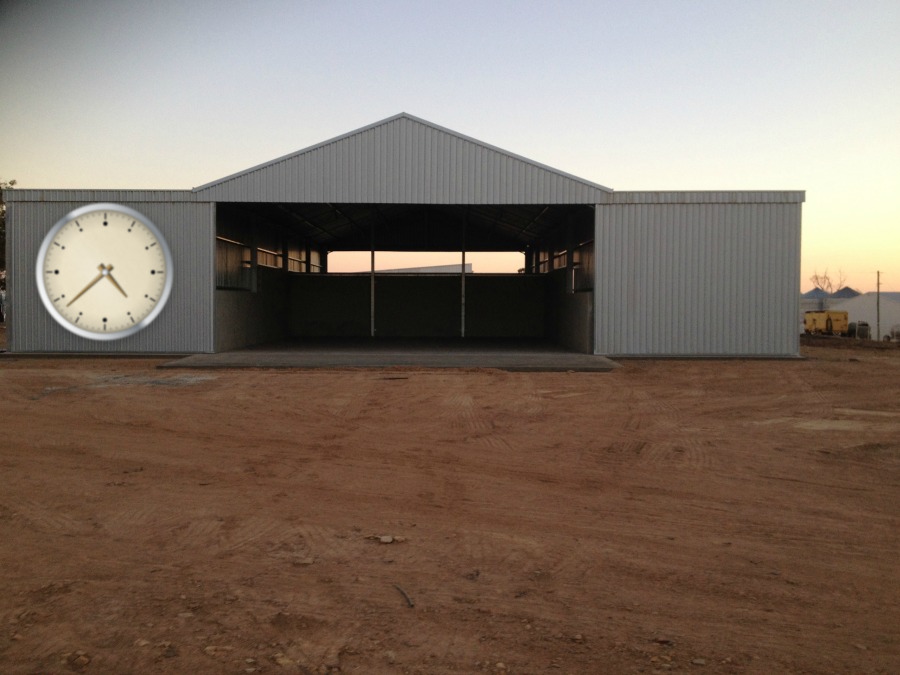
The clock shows {"hour": 4, "minute": 38}
